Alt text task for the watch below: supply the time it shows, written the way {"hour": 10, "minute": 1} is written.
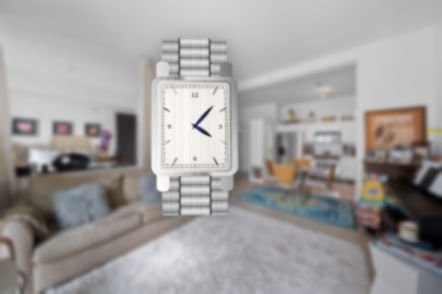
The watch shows {"hour": 4, "minute": 7}
